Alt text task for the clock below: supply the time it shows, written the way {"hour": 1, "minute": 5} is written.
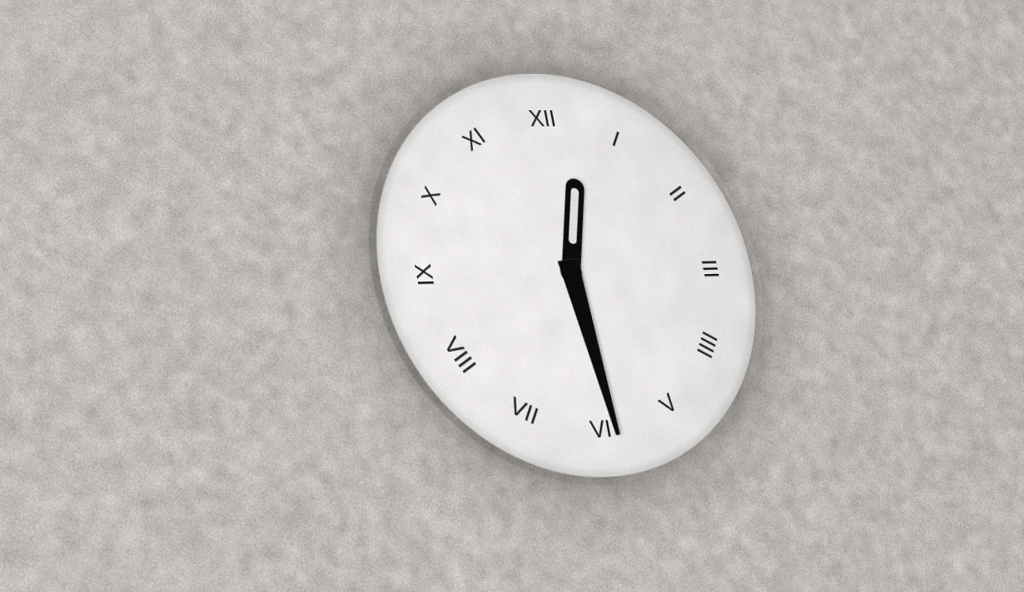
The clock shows {"hour": 12, "minute": 29}
